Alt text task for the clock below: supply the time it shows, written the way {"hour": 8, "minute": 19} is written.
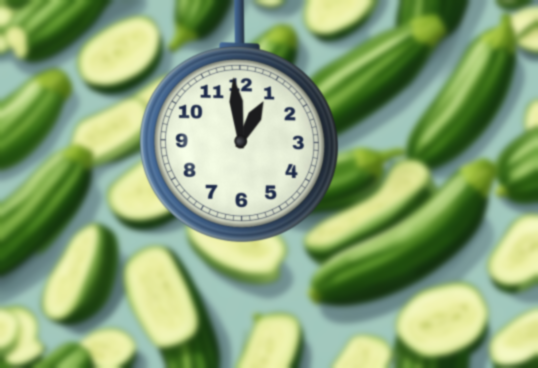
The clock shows {"hour": 12, "minute": 59}
